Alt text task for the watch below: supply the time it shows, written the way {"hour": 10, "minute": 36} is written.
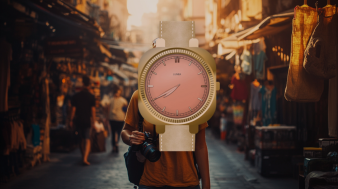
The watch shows {"hour": 7, "minute": 40}
